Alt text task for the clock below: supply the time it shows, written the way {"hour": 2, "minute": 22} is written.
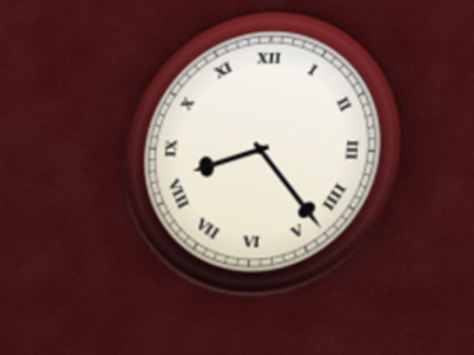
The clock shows {"hour": 8, "minute": 23}
